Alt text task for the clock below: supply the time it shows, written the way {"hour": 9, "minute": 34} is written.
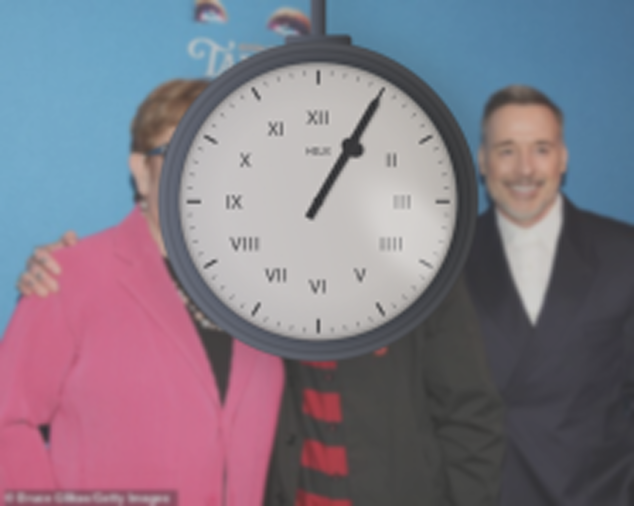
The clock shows {"hour": 1, "minute": 5}
